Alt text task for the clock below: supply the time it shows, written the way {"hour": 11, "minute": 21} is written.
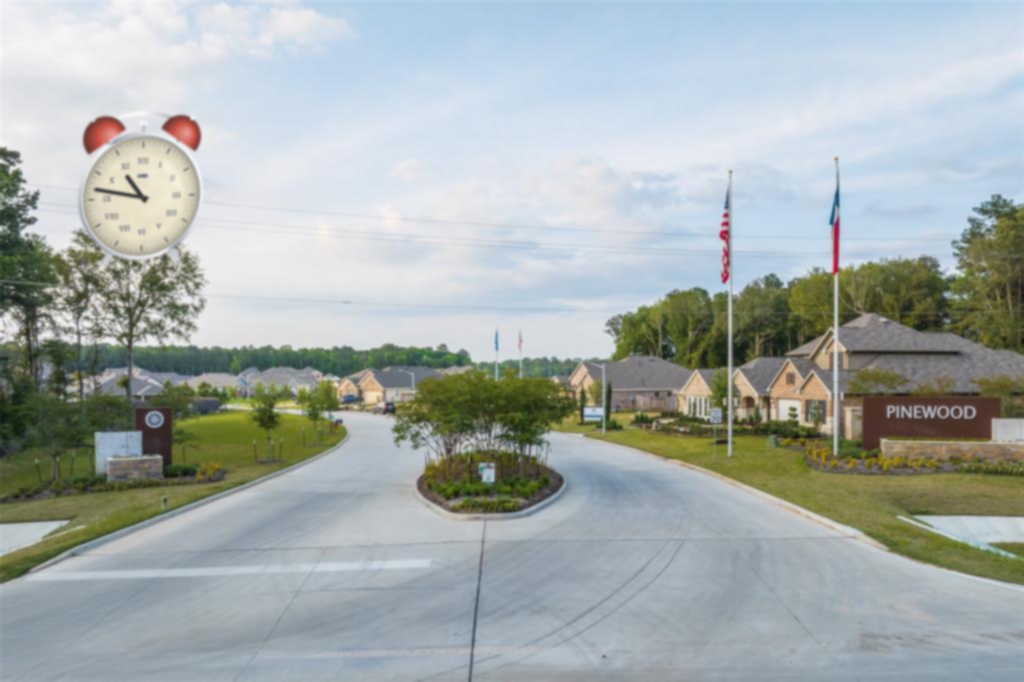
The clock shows {"hour": 10, "minute": 47}
